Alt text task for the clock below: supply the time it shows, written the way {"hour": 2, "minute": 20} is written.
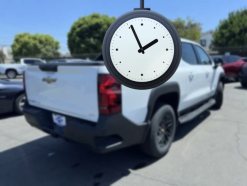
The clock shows {"hour": 1, "minute": 56}
